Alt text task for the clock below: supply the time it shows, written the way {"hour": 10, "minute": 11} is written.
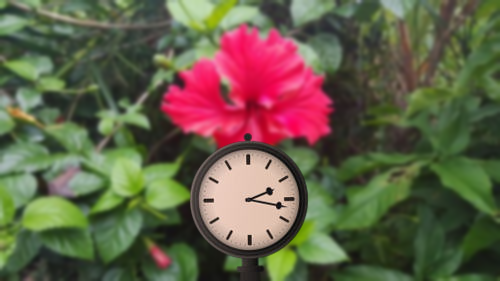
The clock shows {"hour": 2, "minute": 17}
